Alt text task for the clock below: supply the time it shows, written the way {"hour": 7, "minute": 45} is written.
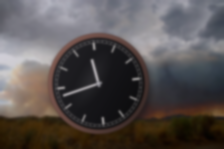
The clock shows {"hour": 11, "minute": 43}
